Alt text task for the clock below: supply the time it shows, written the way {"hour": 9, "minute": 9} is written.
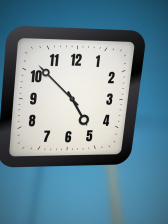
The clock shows {"hour": 4, "minute": 52}
